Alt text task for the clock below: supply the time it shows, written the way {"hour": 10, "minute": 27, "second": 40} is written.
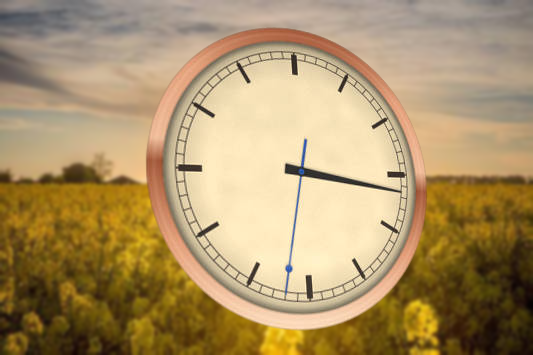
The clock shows {"hour": 3, "minute": 16, "second": 32}
